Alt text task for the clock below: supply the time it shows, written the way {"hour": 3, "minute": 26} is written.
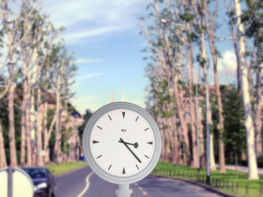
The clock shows {"hour": 3, "minute": 23}
